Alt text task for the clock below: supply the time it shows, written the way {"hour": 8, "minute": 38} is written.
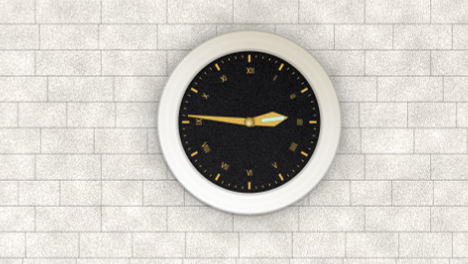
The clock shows {"hour": 2, "minute": 46}
